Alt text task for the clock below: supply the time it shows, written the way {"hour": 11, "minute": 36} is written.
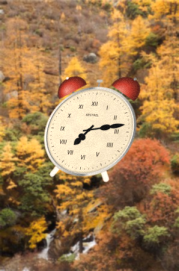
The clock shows {"hour": 7, "minute": 13}
